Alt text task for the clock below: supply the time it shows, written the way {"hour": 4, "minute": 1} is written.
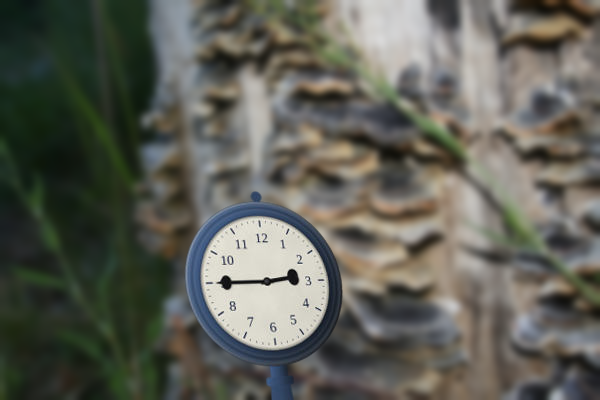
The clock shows {"hour": 2, "minute": 45}
